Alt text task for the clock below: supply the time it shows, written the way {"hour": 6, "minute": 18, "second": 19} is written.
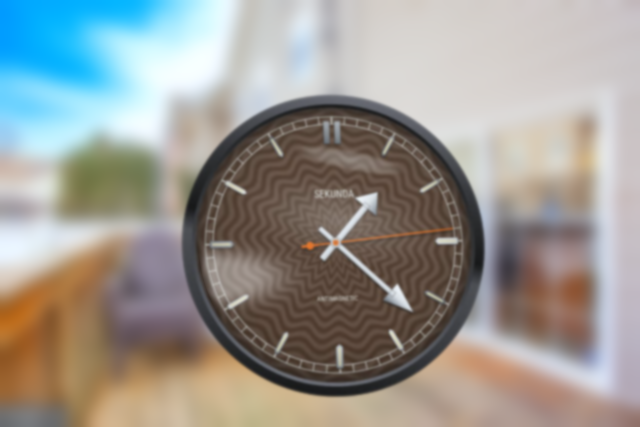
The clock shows {"hour": 1, "minute": 22, "second": 14}
